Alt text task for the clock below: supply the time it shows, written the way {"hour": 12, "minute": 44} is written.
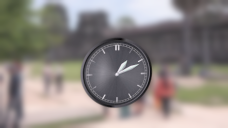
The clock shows {"hour": 1, "minute": 11}
